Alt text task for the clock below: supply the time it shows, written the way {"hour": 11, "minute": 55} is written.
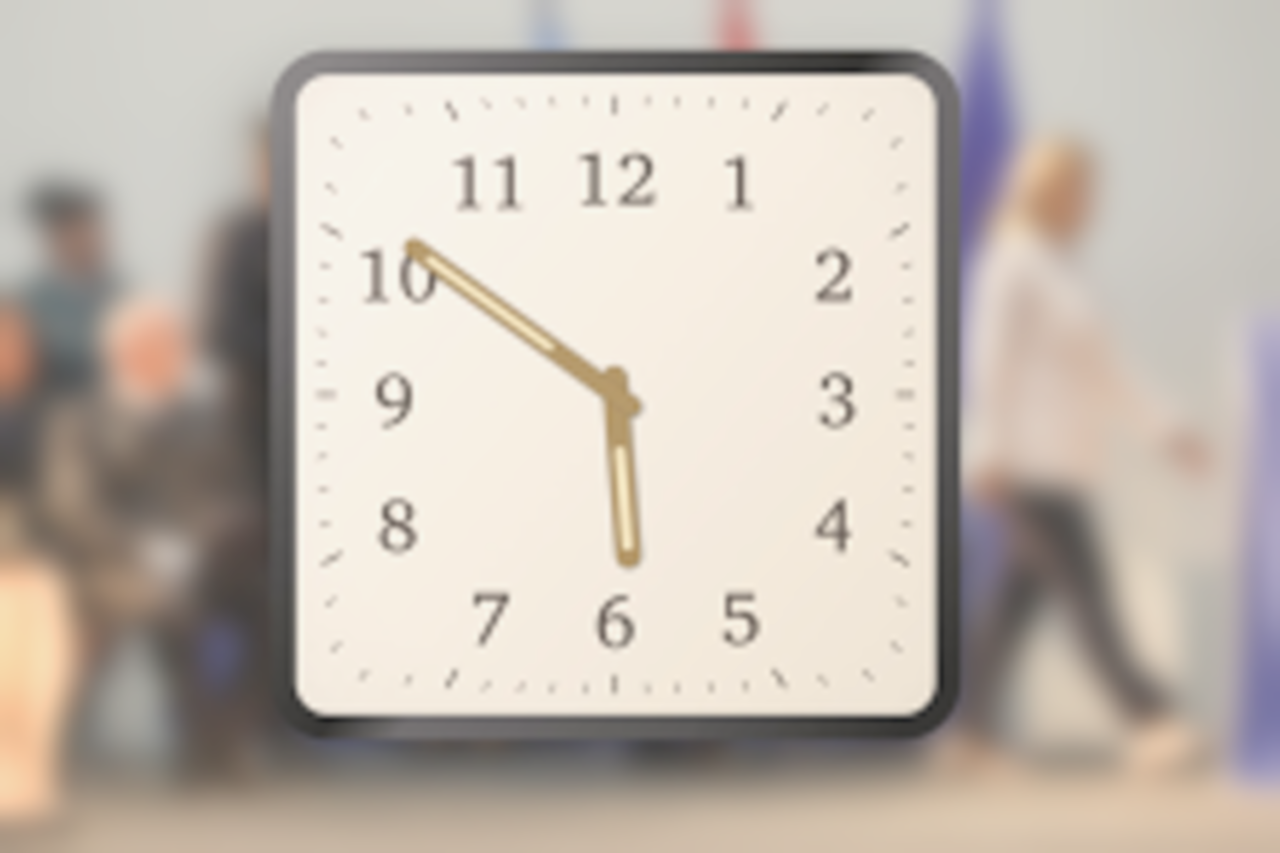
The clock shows {"hour": 5, "minute": 51}
